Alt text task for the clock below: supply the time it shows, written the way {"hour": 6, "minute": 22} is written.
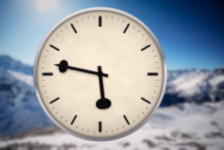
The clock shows {"hour": 5, "minute": 47}
